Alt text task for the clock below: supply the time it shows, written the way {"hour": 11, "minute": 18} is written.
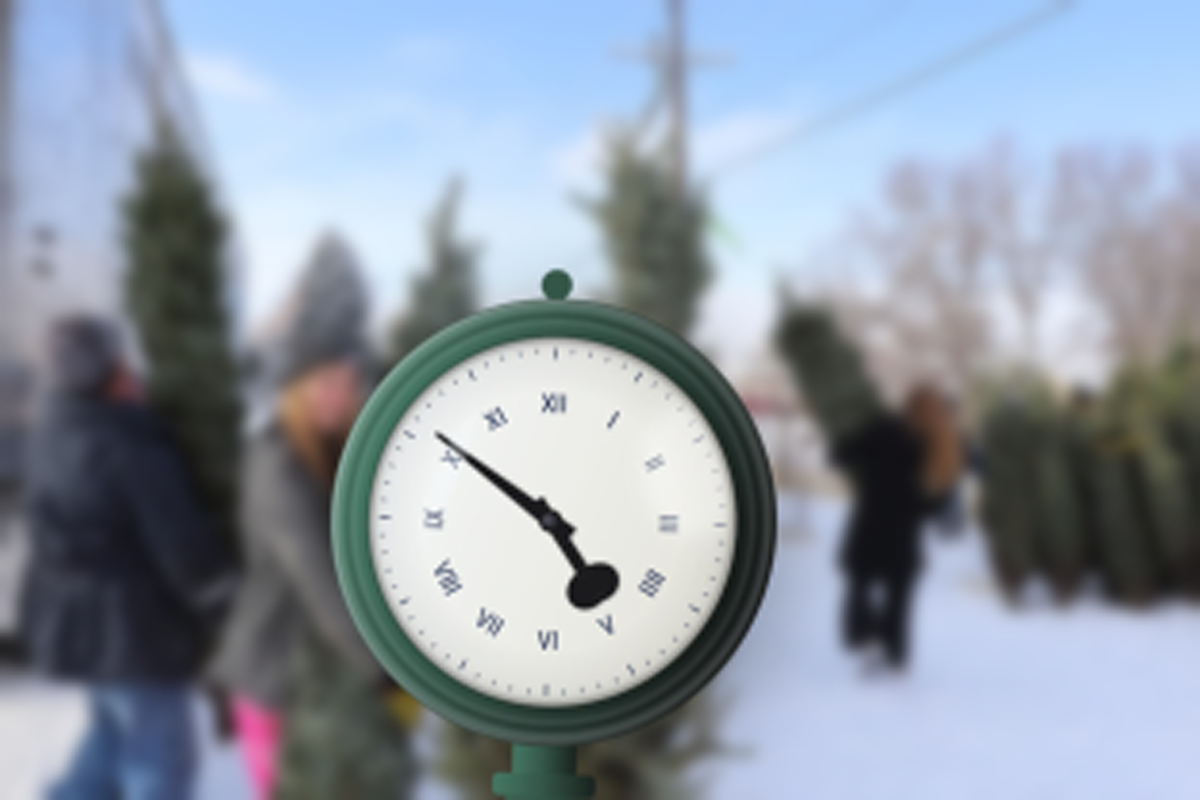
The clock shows {"hour": 4, "minute": 51}
